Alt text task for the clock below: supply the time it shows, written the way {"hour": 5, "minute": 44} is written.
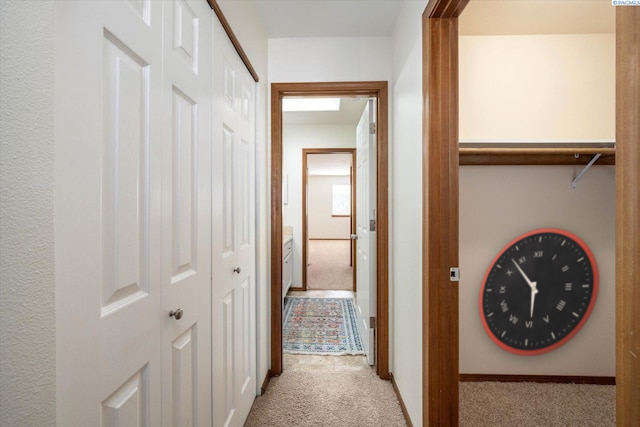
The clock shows {"hour": 5, "minute": 53}
